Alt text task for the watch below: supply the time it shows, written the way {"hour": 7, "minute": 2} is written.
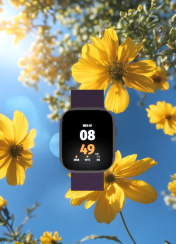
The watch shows {"hour": 8, "minute": 49}
